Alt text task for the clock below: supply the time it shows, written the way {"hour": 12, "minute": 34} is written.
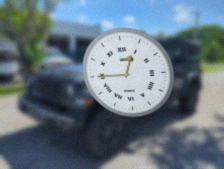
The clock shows {"hour": 12, "minute": 45}
